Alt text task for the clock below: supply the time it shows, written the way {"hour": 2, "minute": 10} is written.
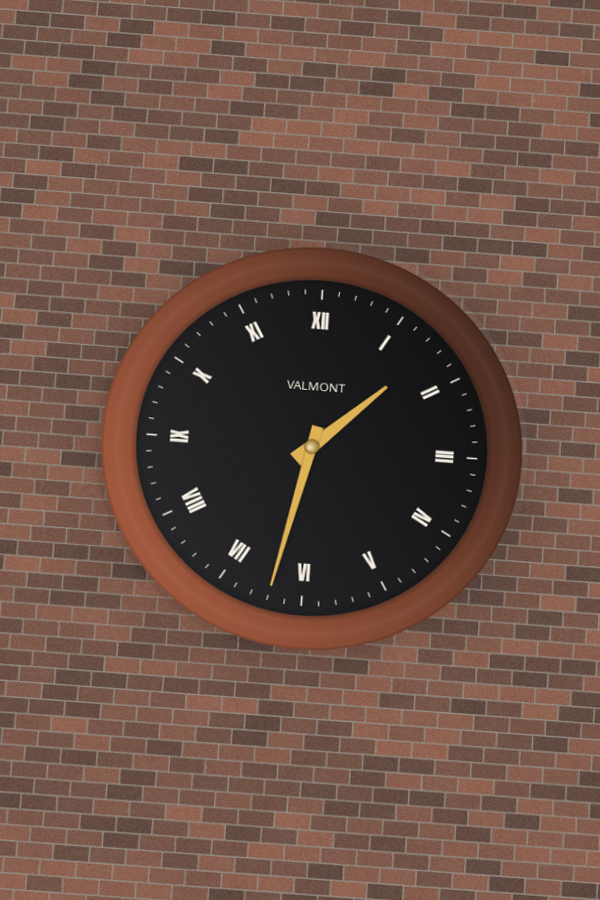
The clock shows {"hour": 1, "minute": 32}
